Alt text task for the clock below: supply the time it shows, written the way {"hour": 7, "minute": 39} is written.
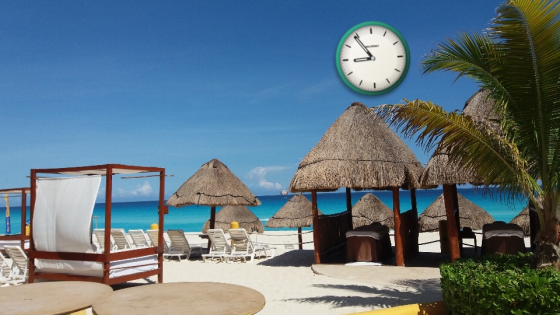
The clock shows {"hour": 8, "minute": 54}
